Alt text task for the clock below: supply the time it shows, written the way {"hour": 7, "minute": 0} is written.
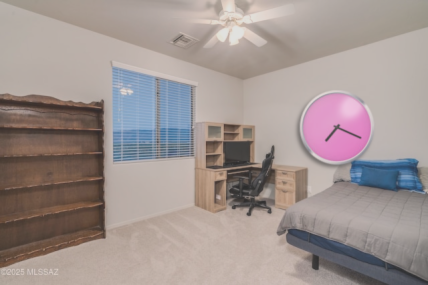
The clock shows {"hour": 7, "minute": 19}
